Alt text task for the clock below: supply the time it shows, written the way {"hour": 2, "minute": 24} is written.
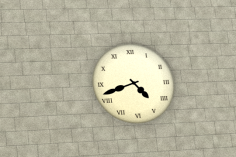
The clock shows {"hour": 4, "minute": 42}
